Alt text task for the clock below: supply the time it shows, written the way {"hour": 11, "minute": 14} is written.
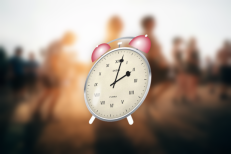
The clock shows {"hour": 2, "minute": 2}
